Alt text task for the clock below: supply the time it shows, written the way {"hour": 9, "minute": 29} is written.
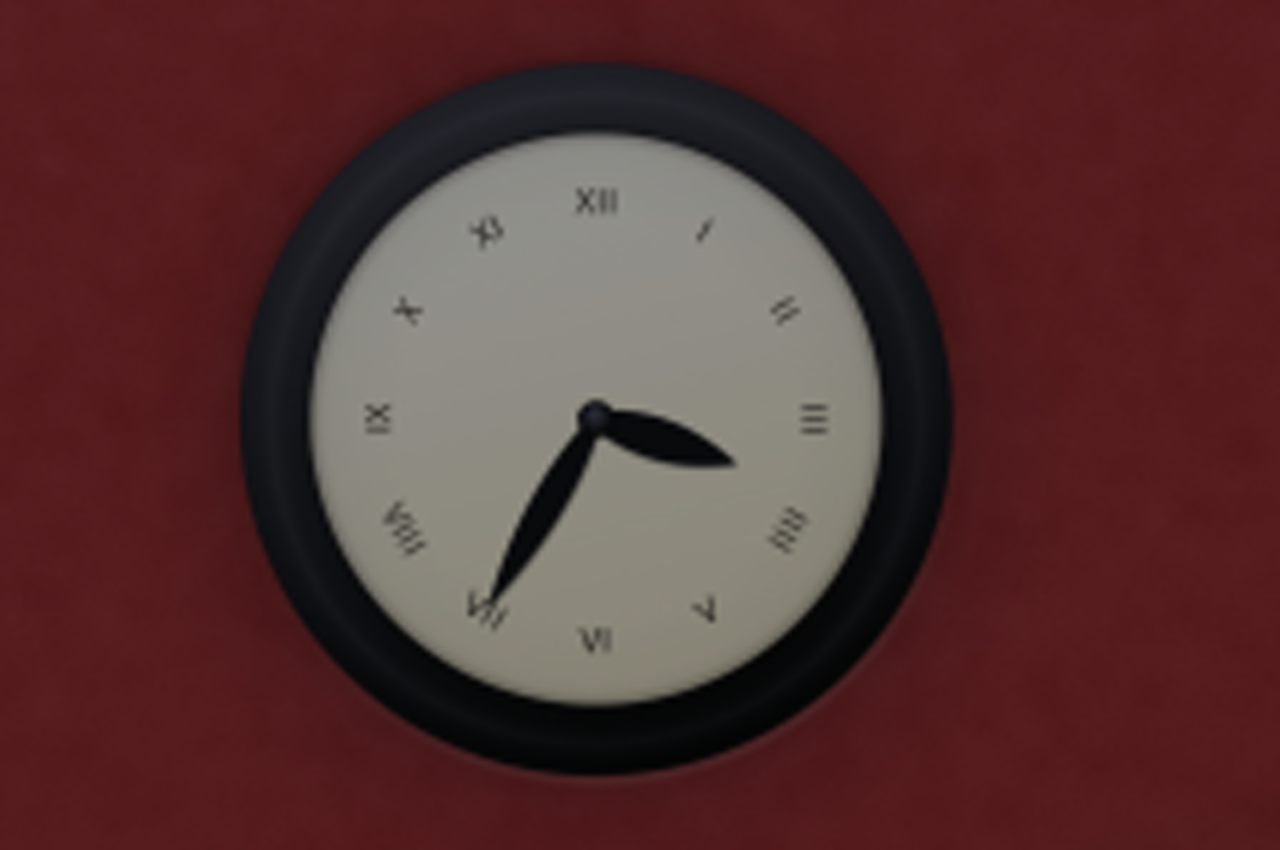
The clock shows {"hour": 3, "minute": 35}
